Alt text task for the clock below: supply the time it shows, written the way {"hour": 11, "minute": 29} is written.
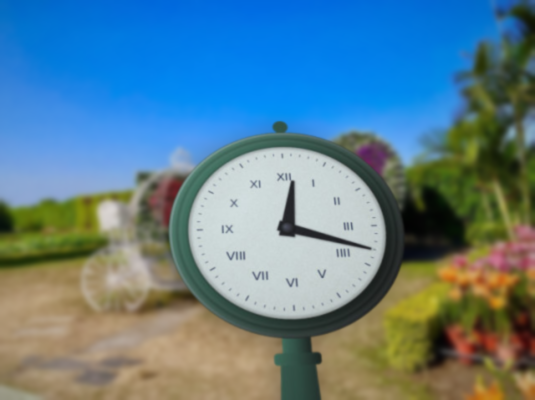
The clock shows {"hour": 12, "minute": 18}
